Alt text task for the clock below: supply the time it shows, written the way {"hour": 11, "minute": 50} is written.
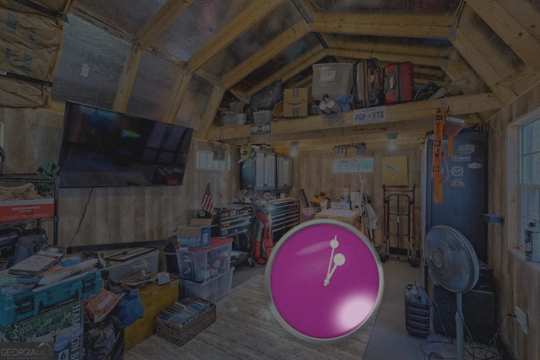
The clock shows {"hour": 1, "minute": 2}
